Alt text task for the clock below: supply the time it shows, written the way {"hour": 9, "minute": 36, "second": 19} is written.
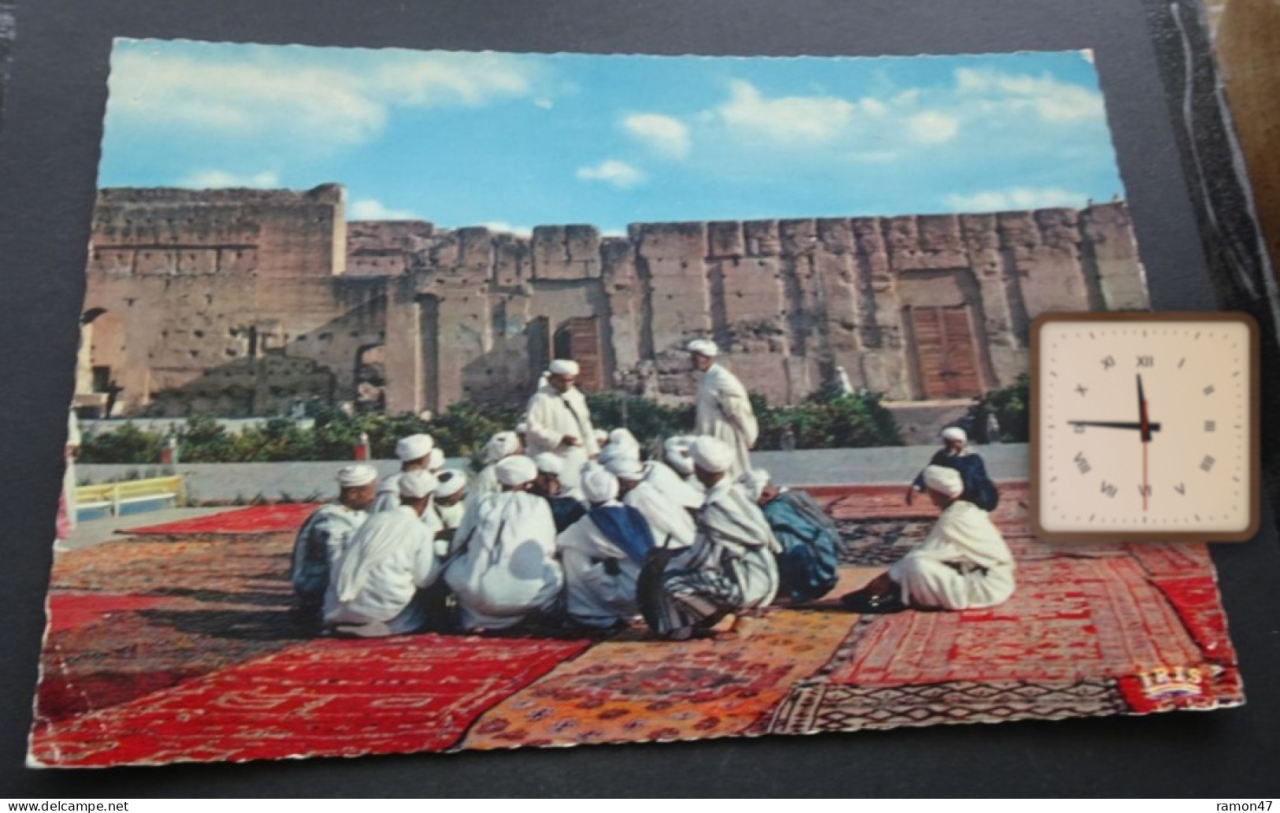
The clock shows {"hour": 11, "minute": 45, "second": 30}
